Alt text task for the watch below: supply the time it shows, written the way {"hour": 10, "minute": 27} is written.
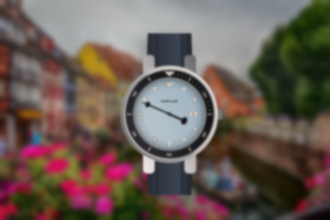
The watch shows {"hour": 3, "minute": 49}
